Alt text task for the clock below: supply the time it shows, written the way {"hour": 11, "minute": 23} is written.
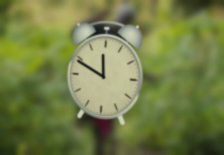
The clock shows {"hour": 11, "minute": 49}
